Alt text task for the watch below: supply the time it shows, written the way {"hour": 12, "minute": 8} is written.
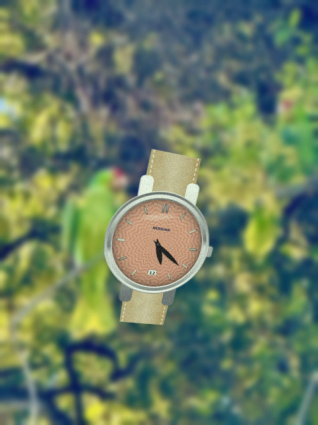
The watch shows {"hour": 5, "minute": 21}
